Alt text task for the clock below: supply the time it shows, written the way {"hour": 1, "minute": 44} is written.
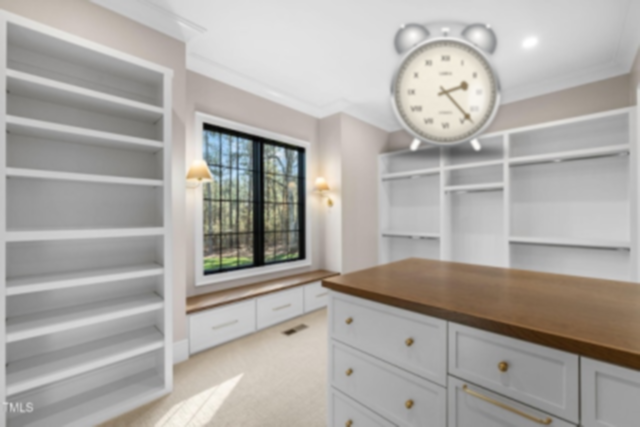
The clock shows {"hour": 2, "minute": 23}
